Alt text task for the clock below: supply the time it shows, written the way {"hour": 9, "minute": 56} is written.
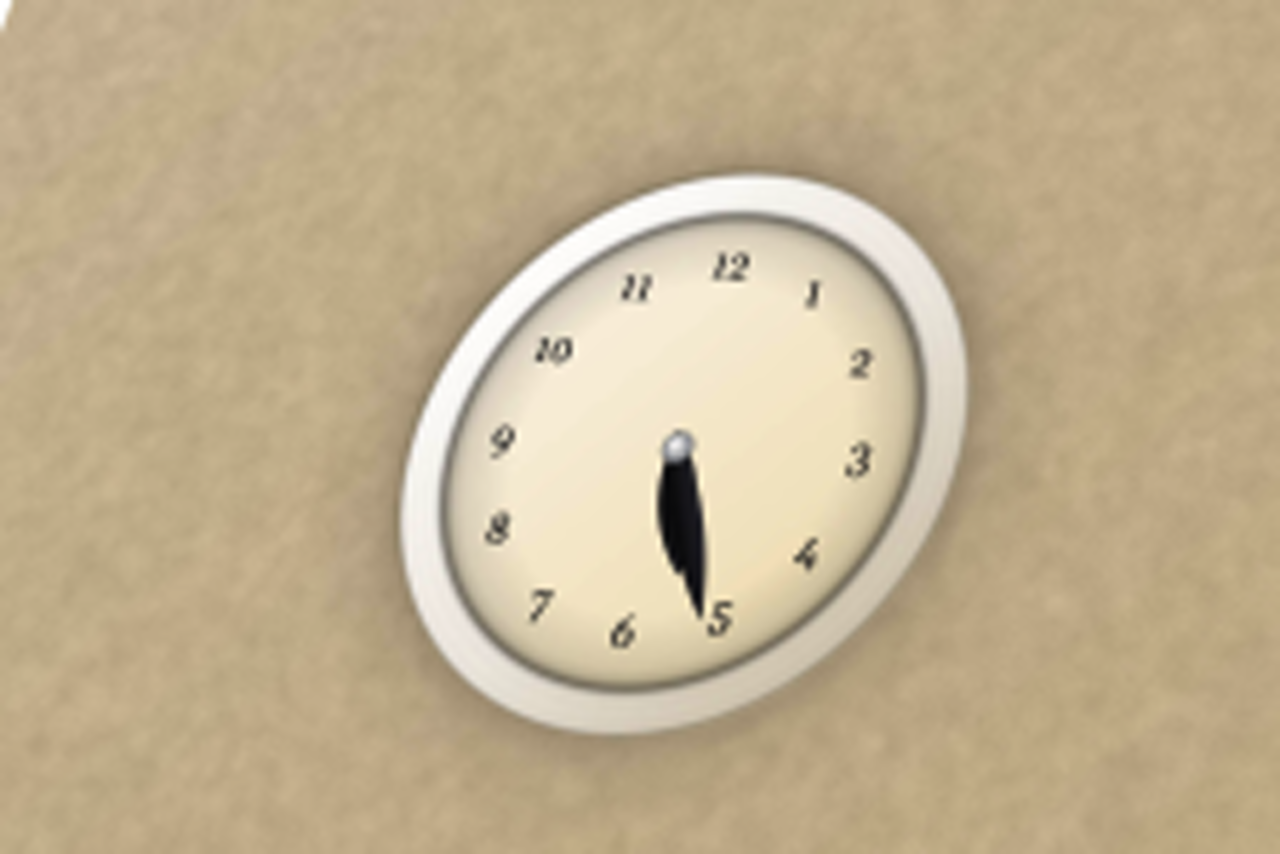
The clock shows {"hour": 5, "minute": 26}
